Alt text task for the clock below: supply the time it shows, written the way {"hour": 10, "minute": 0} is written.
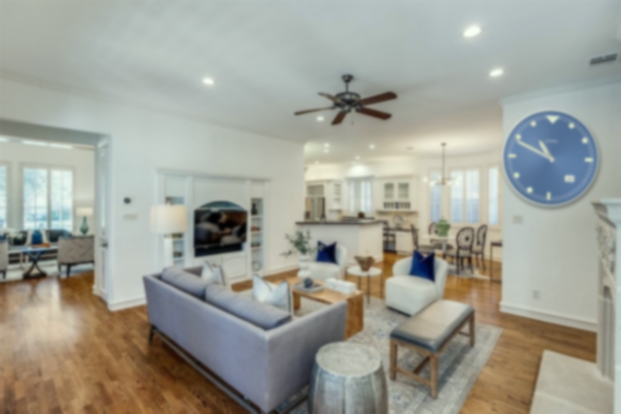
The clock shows {"hour": 10, "minute": 49}
